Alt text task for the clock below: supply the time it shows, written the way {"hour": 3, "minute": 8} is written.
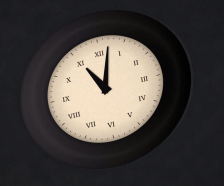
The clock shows {"hour": 11, "minute": 2}
